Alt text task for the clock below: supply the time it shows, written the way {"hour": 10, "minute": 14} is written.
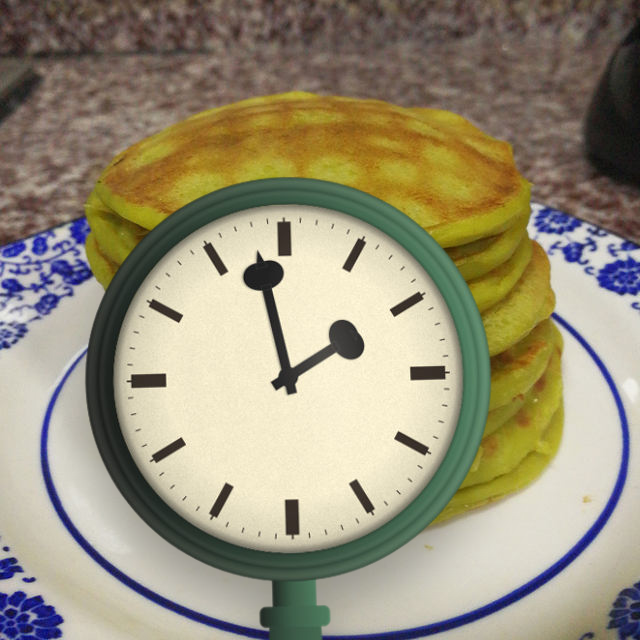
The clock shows {"hour": 1, "minute": 58}
